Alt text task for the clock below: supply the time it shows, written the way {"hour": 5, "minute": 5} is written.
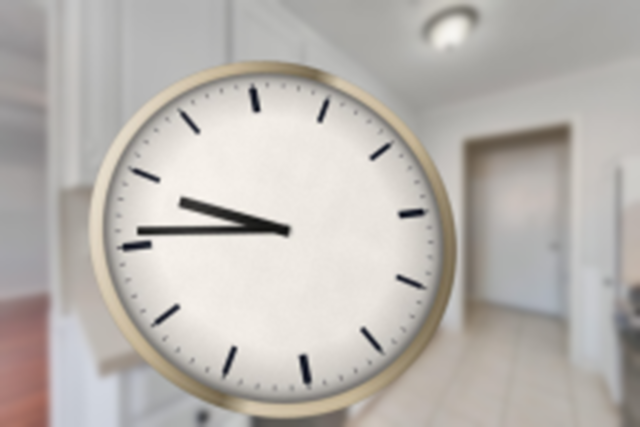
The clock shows {"hour": 9, "minute": 46}
